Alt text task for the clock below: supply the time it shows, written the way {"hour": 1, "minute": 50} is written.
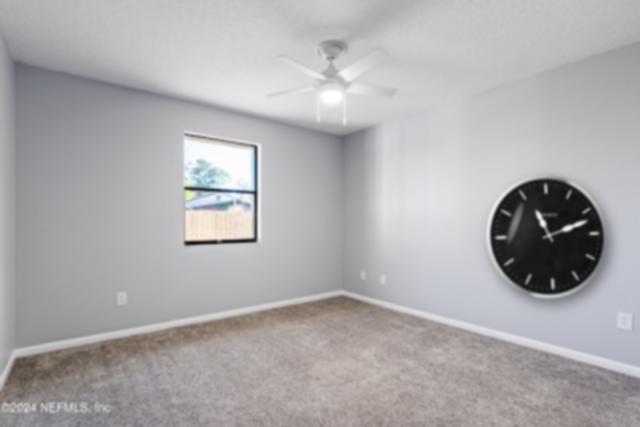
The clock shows {"hour": 11, "minute": 12}
